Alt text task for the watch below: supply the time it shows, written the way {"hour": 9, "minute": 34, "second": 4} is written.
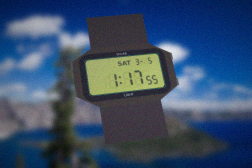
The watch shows {"hour": 1, "minute": 17, "second": 55}
